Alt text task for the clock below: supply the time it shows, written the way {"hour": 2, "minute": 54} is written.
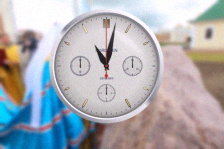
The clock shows {"hour": 11, "minute": 2}
